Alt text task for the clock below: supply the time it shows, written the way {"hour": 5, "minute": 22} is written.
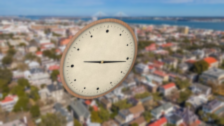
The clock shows {"hour": 9, "minute": 16}
